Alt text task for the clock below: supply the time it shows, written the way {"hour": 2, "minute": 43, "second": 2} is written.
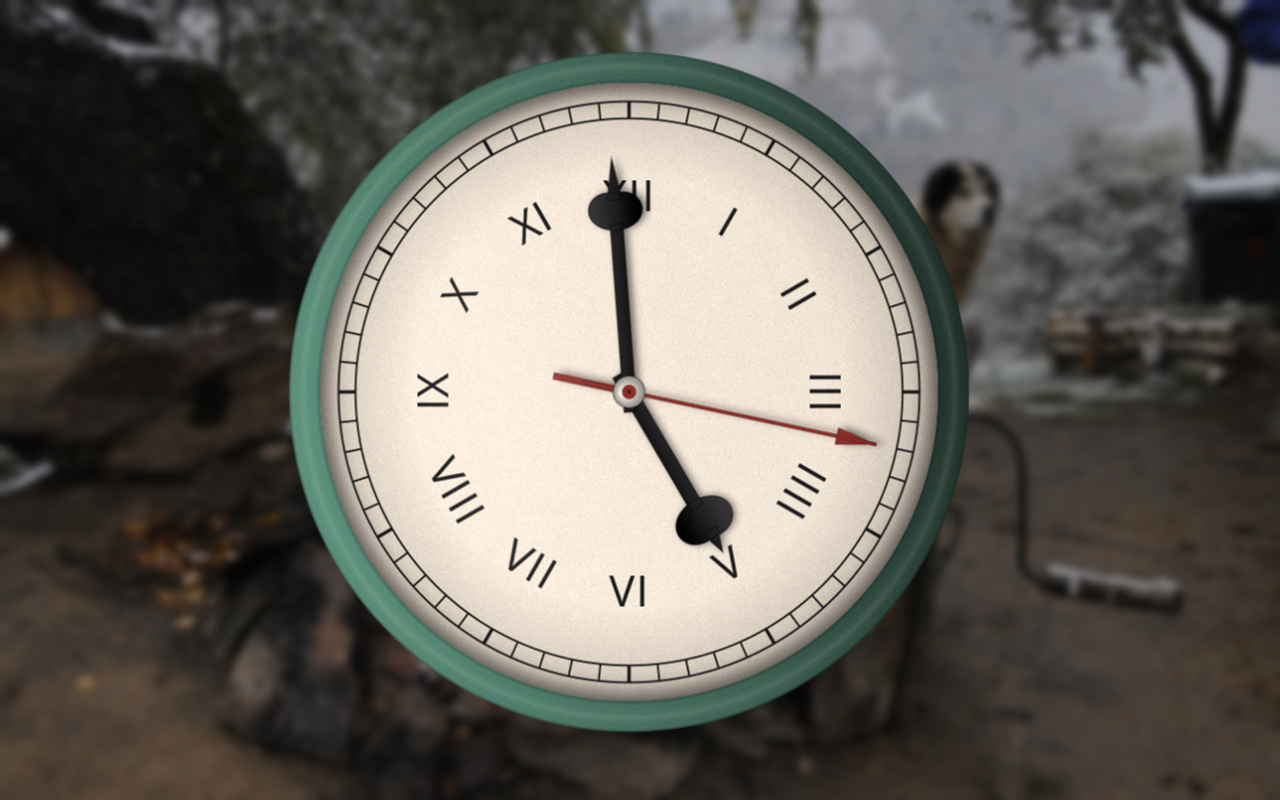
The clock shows {"hour": 4, "minute": 59, "second": 17}
